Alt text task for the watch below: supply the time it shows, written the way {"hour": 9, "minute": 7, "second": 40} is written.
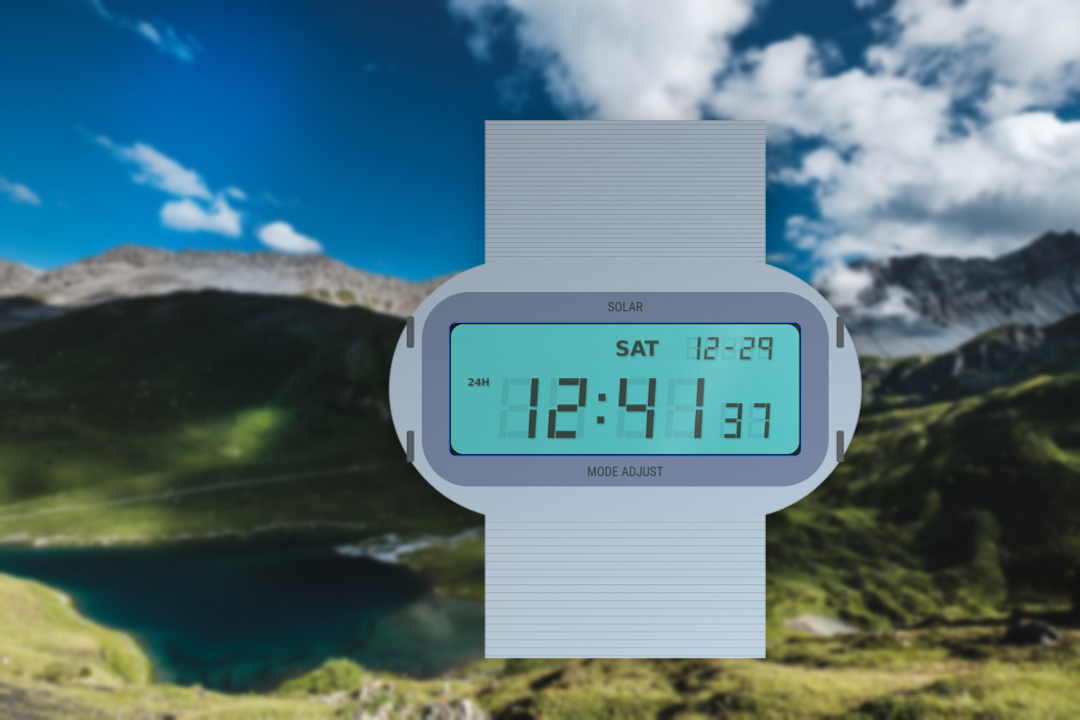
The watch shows {"hour": 12, "minute": 41, "second": 37}
